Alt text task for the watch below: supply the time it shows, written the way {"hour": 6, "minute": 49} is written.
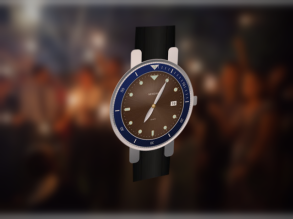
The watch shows {"hour": 7, "minute": 5}
